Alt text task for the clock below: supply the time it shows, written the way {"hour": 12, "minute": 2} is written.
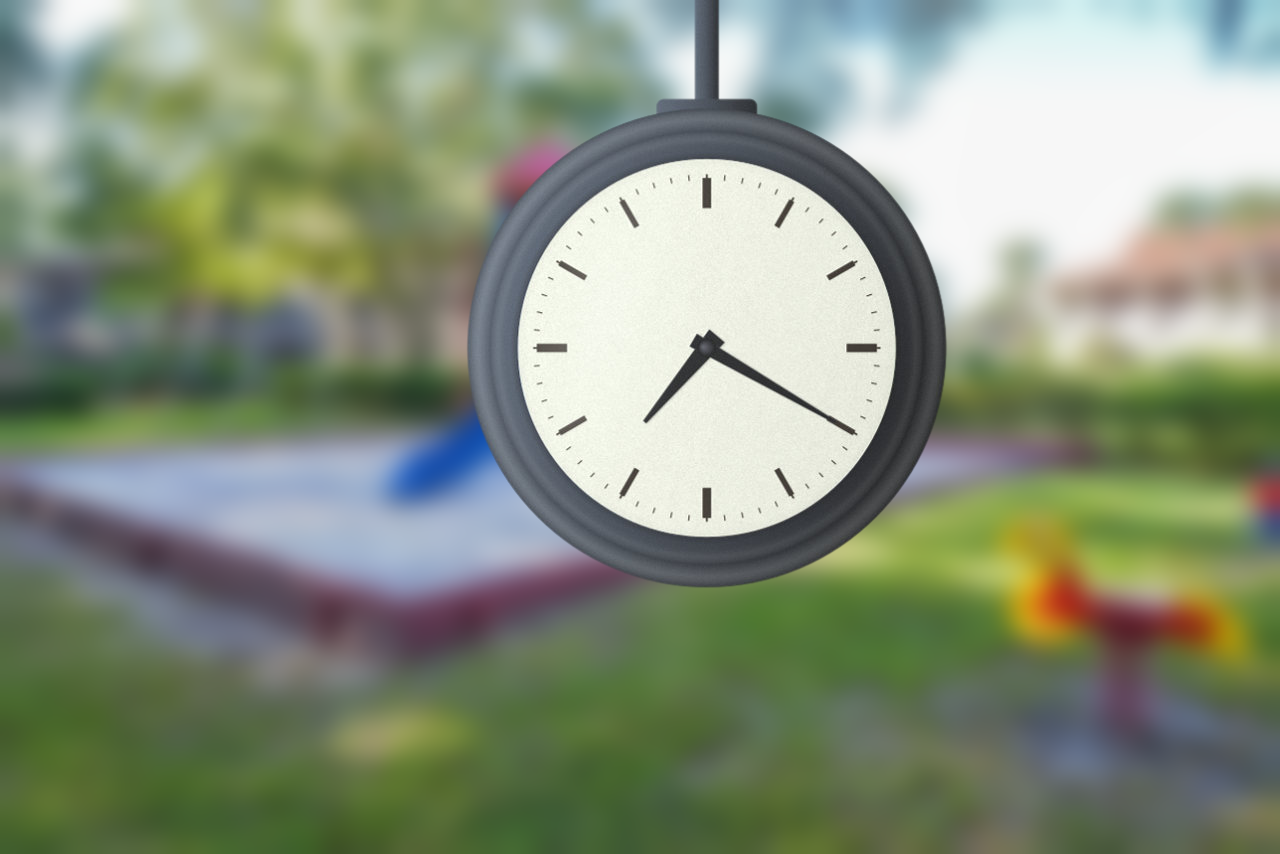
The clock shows {"hour": 7, "minute": 20}
